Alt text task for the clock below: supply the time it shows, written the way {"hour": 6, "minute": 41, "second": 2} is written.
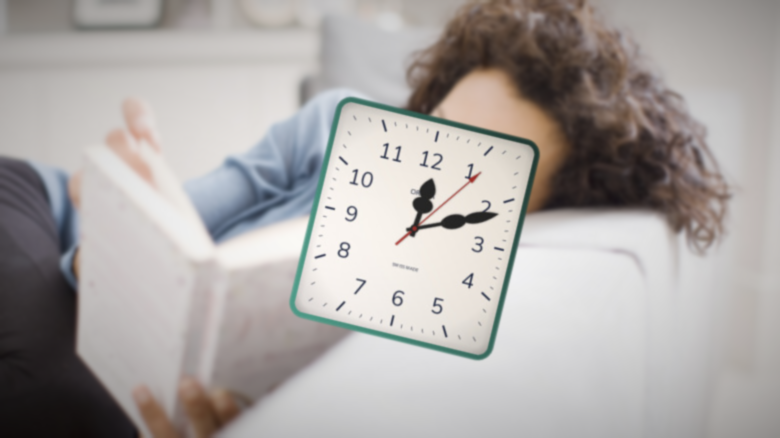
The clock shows {"hour": 12, "minute": 11, "second": 6}
